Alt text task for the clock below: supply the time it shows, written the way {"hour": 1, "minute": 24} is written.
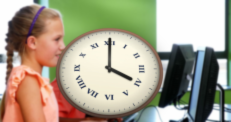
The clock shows {"hour": 4, "minute": 0}
